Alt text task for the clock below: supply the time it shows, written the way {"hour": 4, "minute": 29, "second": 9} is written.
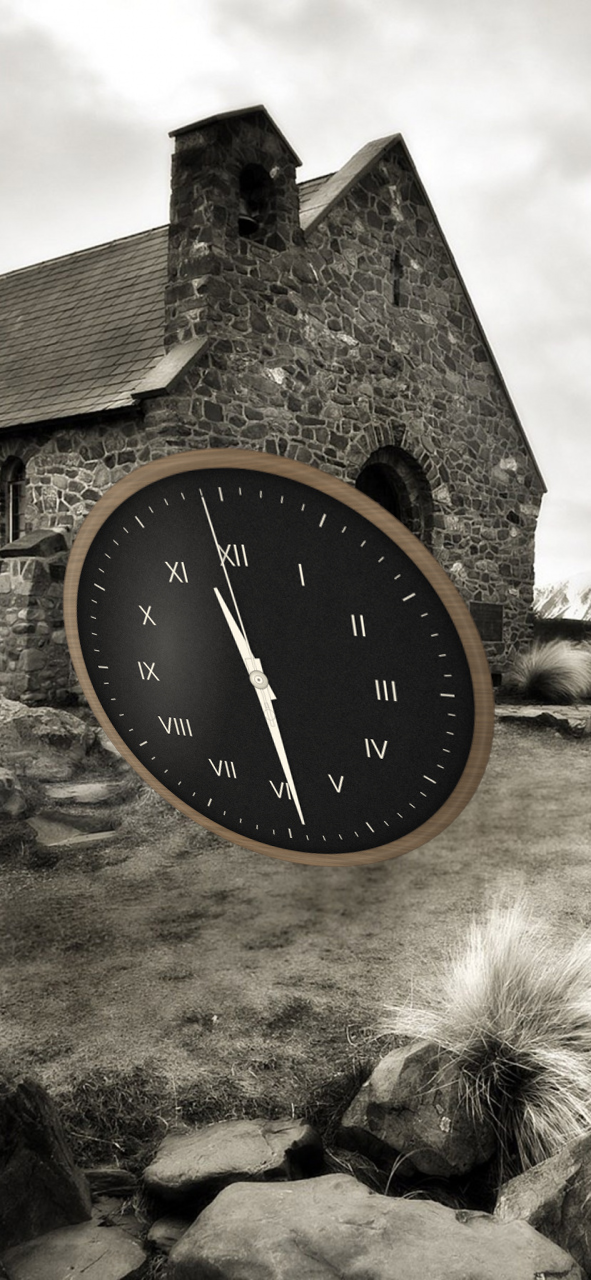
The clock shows {"hour": 11, "minute": 28, "second": 59}
